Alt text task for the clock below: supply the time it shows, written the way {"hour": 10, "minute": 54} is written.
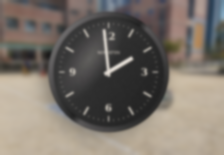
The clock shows {"hour": 1, "minute": 59}
